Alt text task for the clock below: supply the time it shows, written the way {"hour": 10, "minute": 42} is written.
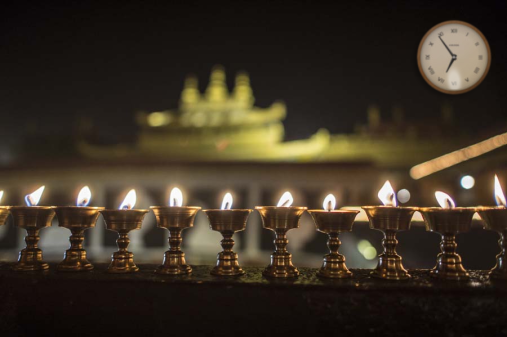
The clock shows {"hour": 6, "minute": 54}
